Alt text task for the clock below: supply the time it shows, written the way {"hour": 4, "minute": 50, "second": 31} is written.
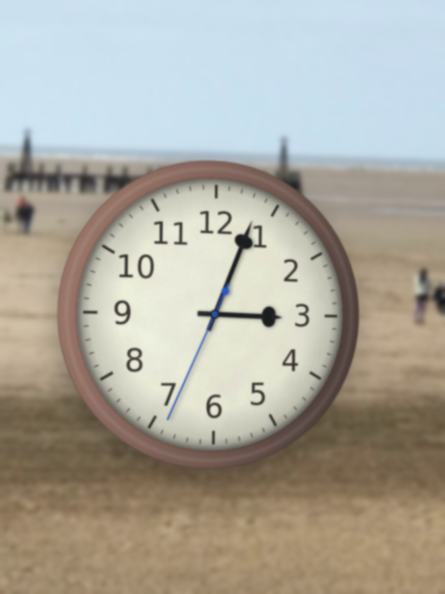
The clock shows {"hour": 3, "minute": 3, "second": 34}
